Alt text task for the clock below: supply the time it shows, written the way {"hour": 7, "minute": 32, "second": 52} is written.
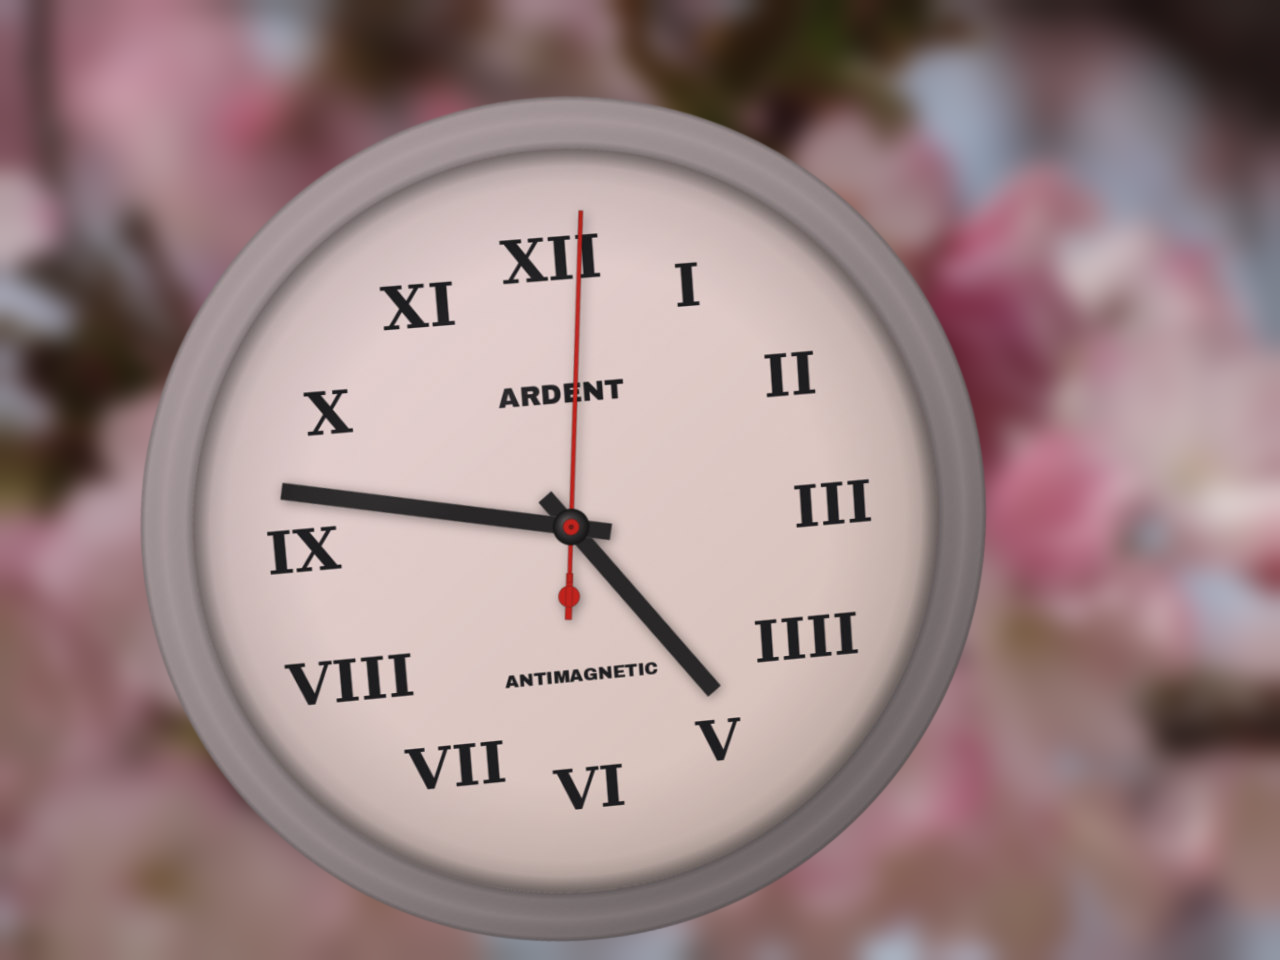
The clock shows {"hour": 4, "minute": 47, "second": 1}
